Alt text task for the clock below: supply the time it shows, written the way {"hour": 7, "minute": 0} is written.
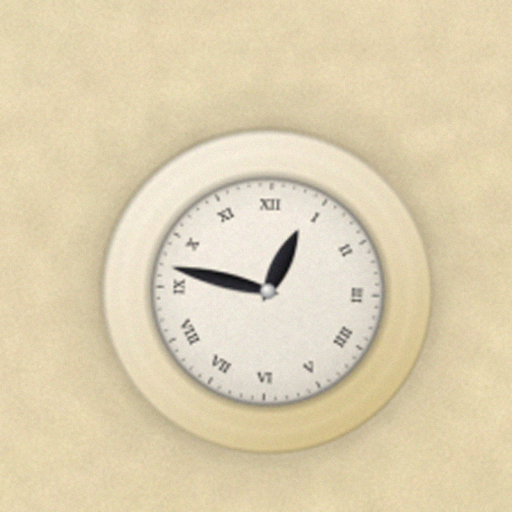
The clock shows {"hour": 12, "minute": 47}
